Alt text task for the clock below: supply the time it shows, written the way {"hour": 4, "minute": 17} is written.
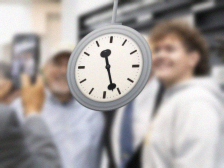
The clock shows {"hour": 11, "minute": 27}
